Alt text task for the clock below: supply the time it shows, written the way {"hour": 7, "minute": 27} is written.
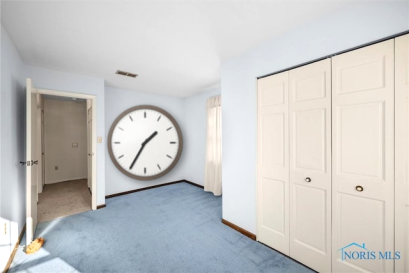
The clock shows {"hour": 1, "minute": 35}
